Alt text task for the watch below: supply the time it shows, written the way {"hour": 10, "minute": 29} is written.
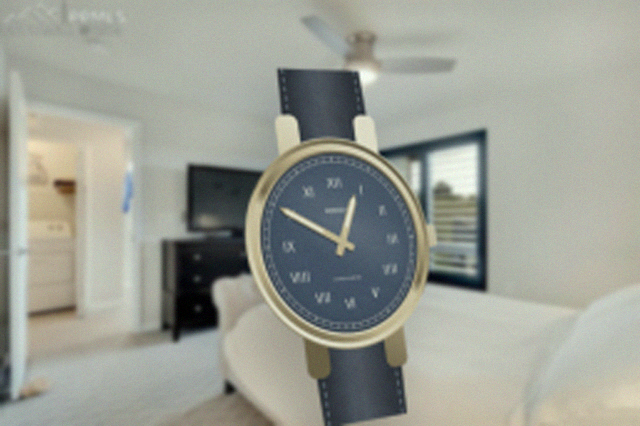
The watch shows {"hour": 12, "minute": 50}
